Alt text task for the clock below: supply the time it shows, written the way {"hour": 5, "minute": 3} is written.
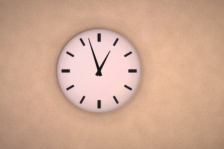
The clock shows {"hour": 12, "minute": 57}
